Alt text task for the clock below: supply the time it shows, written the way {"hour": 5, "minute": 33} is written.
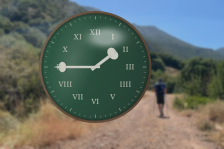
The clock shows {"hour": 1, "minute": 45}
